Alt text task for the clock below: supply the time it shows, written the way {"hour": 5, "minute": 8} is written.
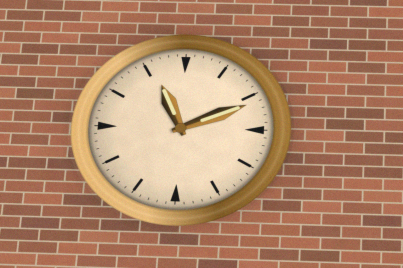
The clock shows {"hour": 11, "minute": 11}
